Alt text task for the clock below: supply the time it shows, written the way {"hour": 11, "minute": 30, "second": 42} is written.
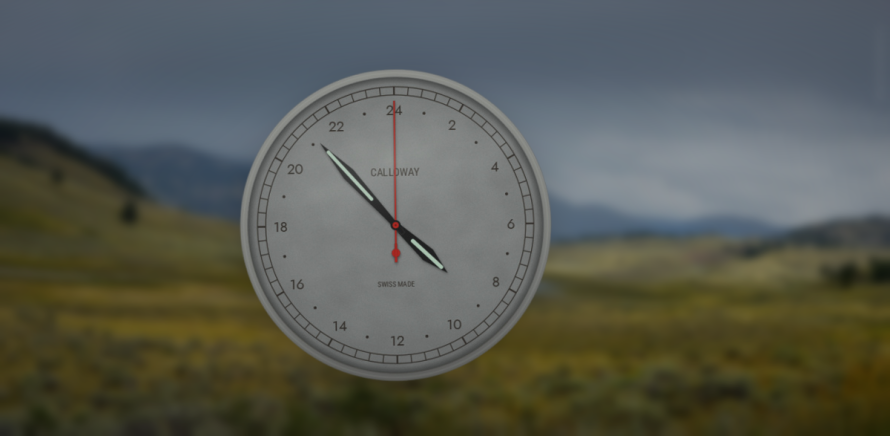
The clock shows {"hour": 8, "minute": 53, "second": 0}
